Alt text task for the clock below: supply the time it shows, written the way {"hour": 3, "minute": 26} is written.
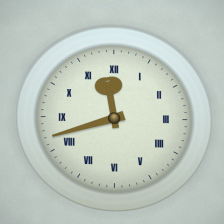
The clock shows {"hour": 11, "minute": 42}
